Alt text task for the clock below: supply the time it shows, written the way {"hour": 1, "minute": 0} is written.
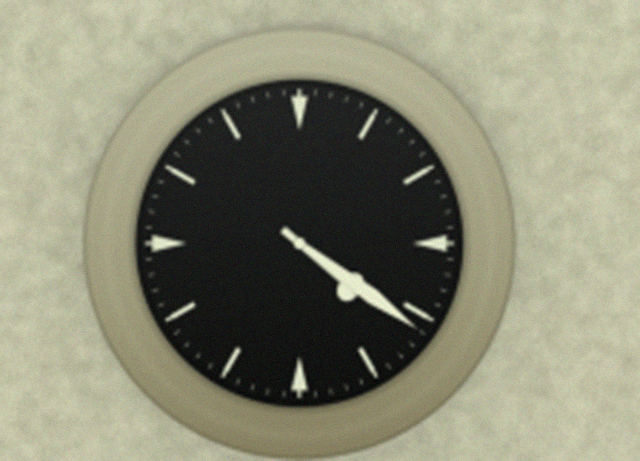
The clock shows {"hour": 4, "minute": 21}
